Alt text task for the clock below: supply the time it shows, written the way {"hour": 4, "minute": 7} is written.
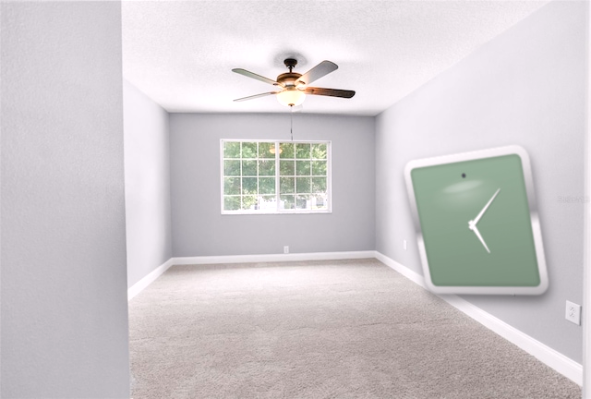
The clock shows {"hour": 5, "minute": 8}
